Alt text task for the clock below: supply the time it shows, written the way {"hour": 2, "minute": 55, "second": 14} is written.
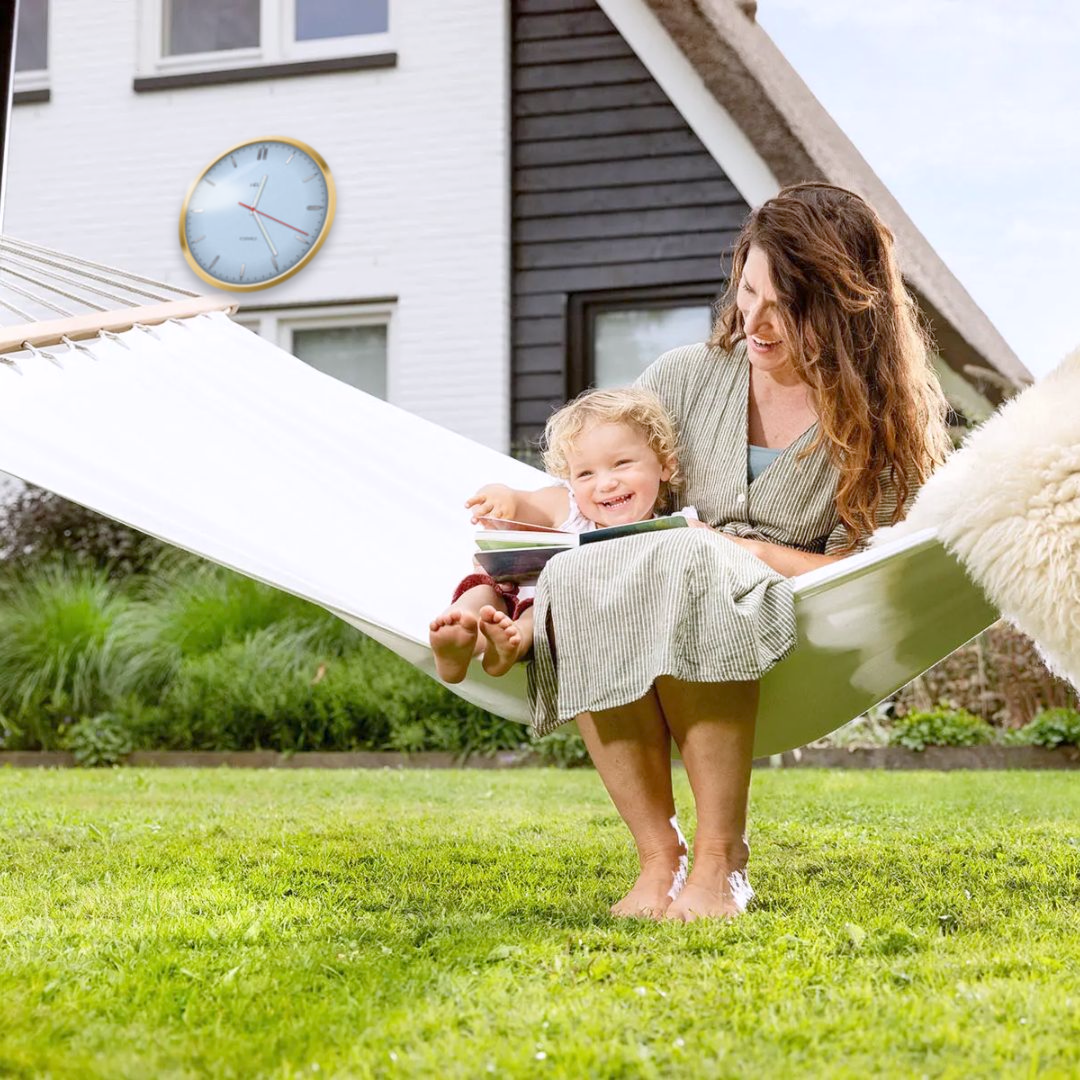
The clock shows {"hour": 12, "minute": 24, "second": 19}
